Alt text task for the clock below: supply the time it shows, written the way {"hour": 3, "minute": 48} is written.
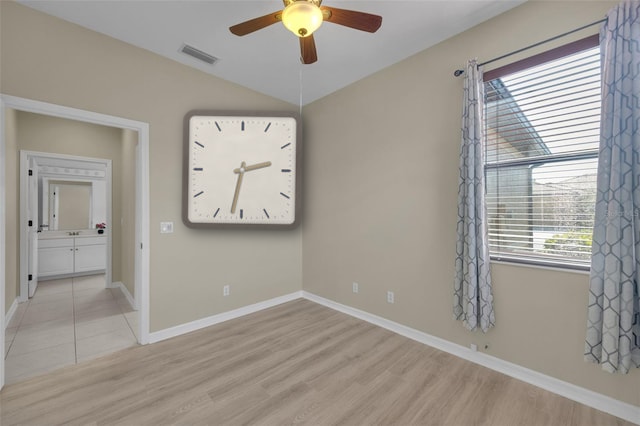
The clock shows {"hour": 2, "minute": 32}
